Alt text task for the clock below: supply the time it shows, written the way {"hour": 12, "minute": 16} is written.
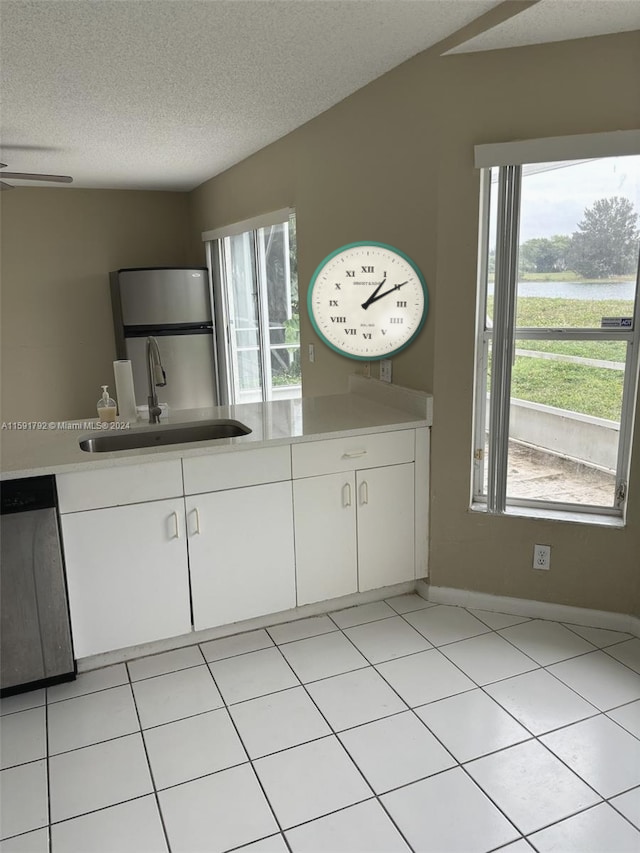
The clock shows {"hour": 1, "minute": 10}
